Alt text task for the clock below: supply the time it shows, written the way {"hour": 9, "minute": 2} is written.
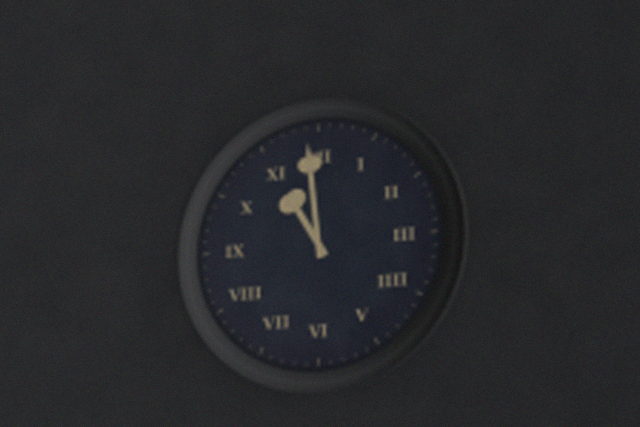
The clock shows {"hour": 10, "minute": 59}
